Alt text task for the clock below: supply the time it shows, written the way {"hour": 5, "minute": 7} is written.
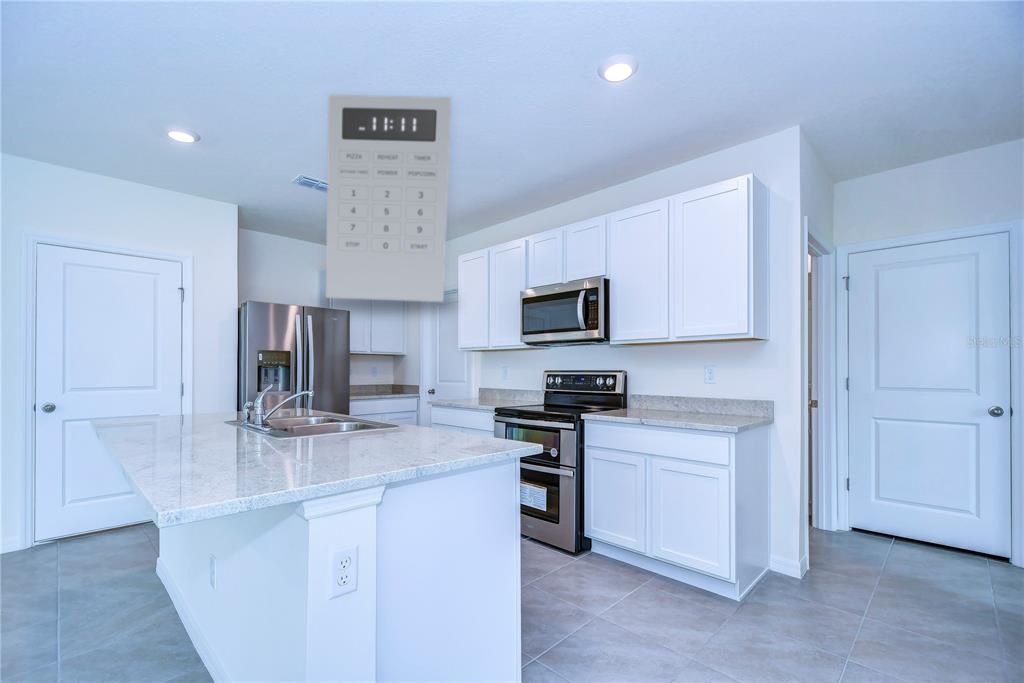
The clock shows {"hour": 11, "minute": 11}
